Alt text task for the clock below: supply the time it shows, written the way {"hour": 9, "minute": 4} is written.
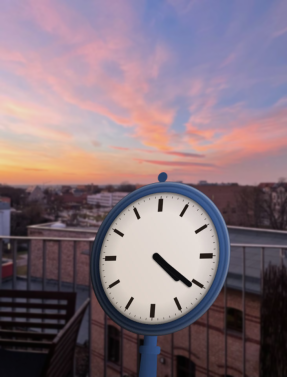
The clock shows {"hour": 4, "minute": 21}
